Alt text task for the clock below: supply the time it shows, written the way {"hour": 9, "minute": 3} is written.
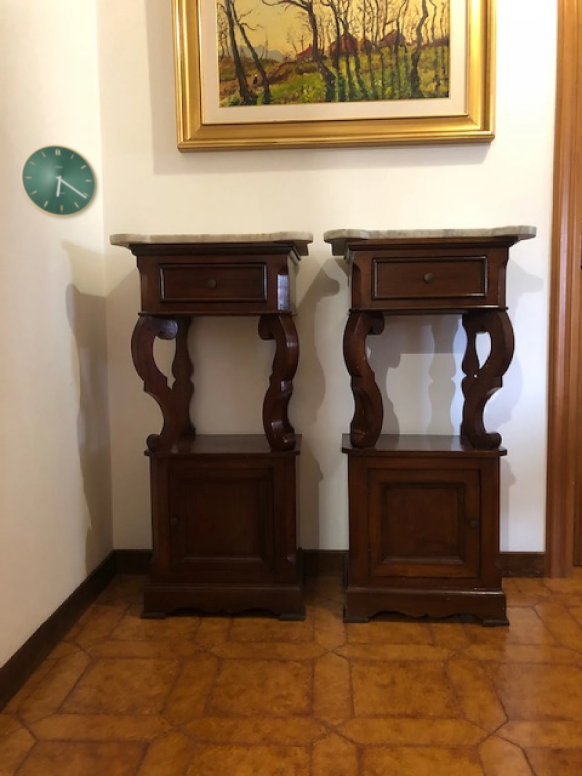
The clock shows {"hour": 6, "minute": 21}
